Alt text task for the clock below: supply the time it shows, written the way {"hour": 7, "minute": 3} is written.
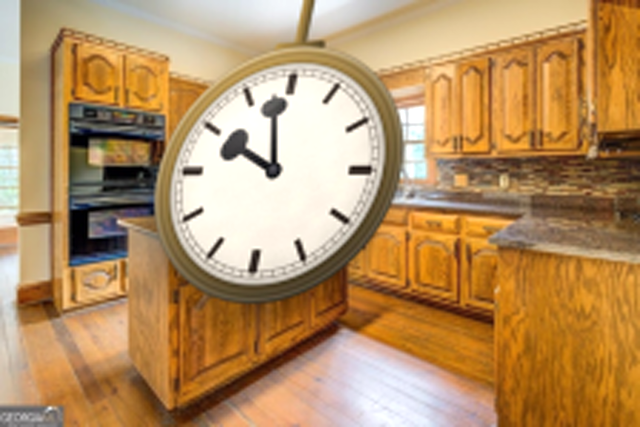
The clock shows {"hour": 9, "minute": 58}
